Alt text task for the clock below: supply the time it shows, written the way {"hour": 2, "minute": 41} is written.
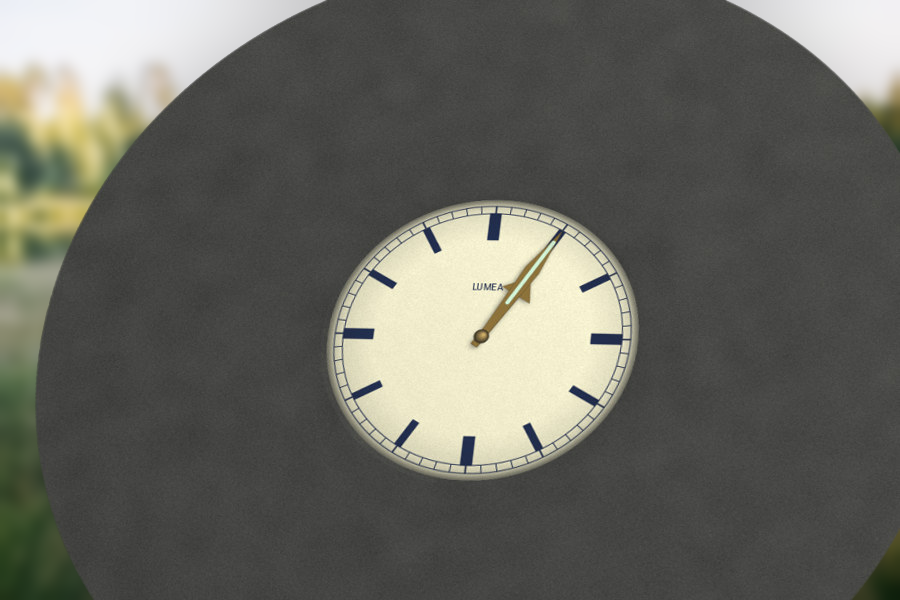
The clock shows {"hour": 1, "minute": 5}
